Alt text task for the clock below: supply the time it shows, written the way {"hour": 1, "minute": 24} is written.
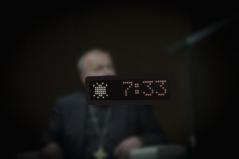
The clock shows {"hour": 7, "minute": 33}
